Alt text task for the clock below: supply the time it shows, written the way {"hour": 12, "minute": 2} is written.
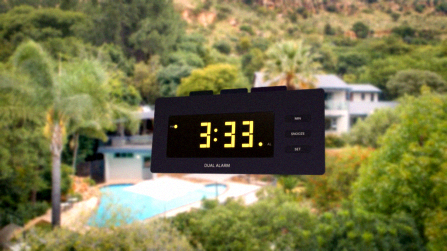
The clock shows {"hour": 3, "minute": 33}
